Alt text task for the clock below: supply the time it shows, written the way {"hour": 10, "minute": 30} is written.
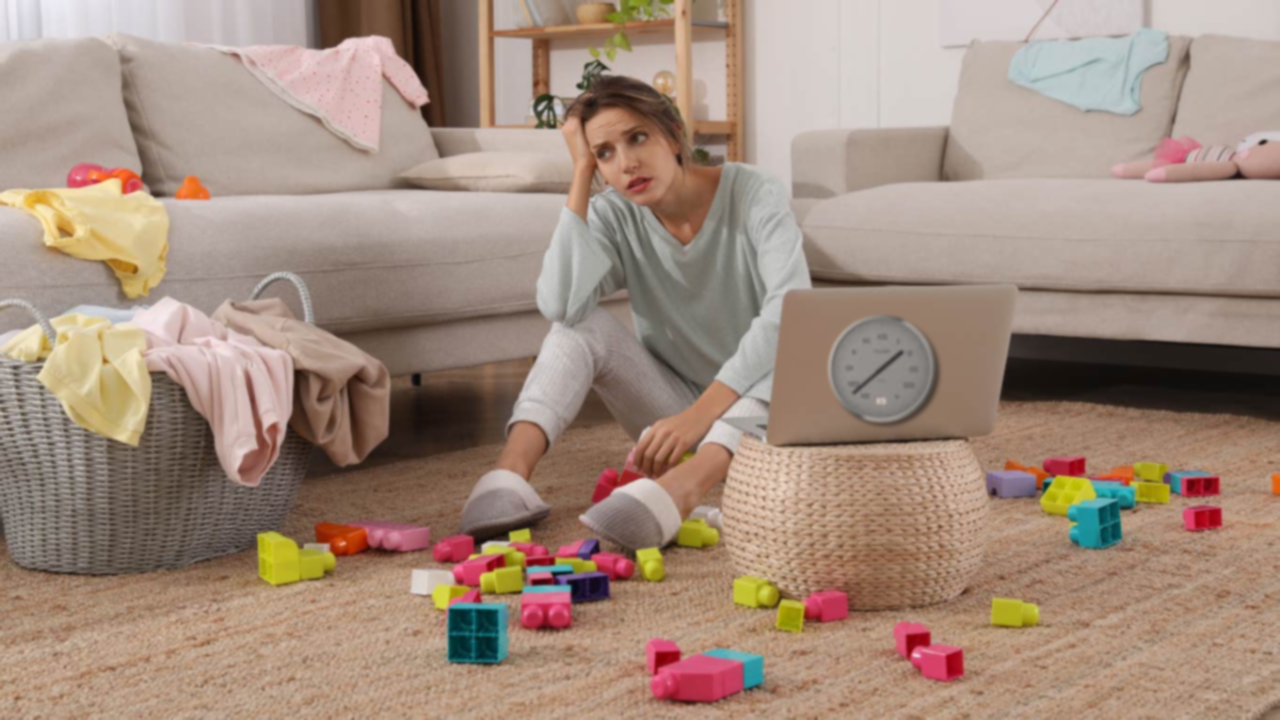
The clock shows {"hour": 1, "minute": 38}
